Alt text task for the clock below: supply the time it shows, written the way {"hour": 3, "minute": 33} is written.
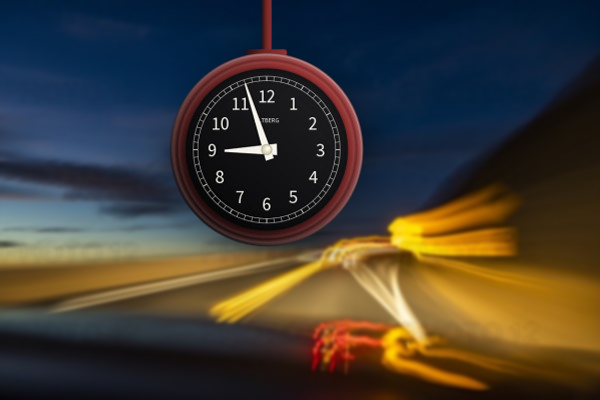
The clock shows {"hour": 8, "minute": 57}
